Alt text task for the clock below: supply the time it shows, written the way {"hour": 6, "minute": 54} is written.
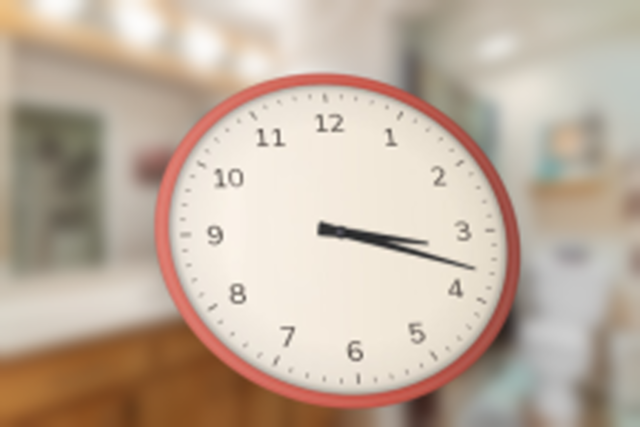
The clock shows {"hour": 3, "minute": 18}
